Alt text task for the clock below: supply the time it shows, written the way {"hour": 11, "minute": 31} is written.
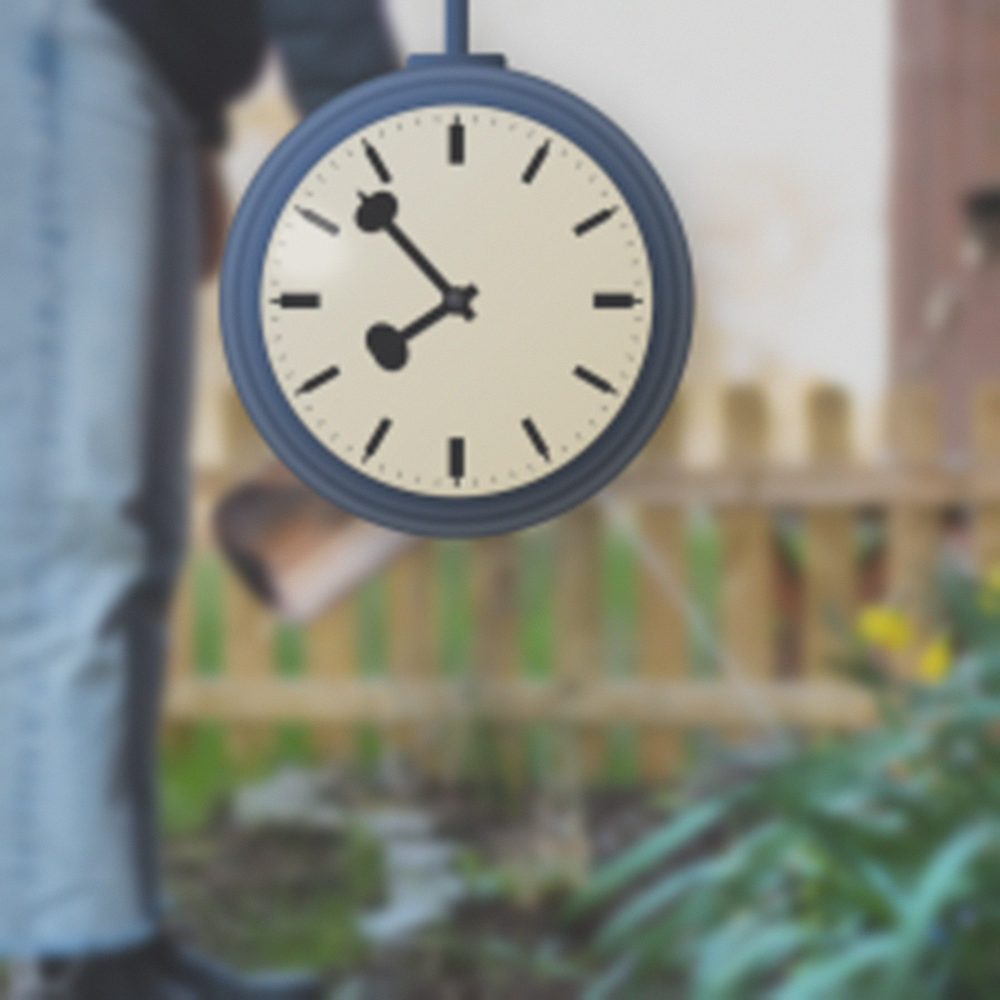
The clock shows {"hour": 7, "minute": 53}
